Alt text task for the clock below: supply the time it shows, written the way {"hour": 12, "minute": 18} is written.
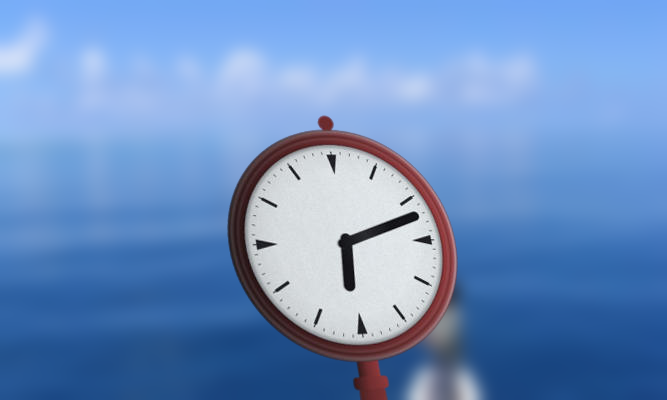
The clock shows {"hour": 6, "minute": 12}
